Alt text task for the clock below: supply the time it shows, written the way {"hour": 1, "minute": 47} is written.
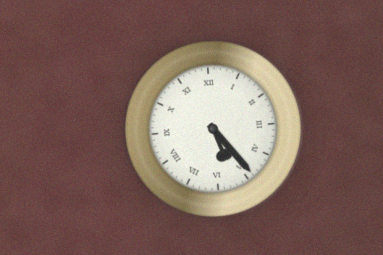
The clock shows {"hour": 5, "minute": 24}
